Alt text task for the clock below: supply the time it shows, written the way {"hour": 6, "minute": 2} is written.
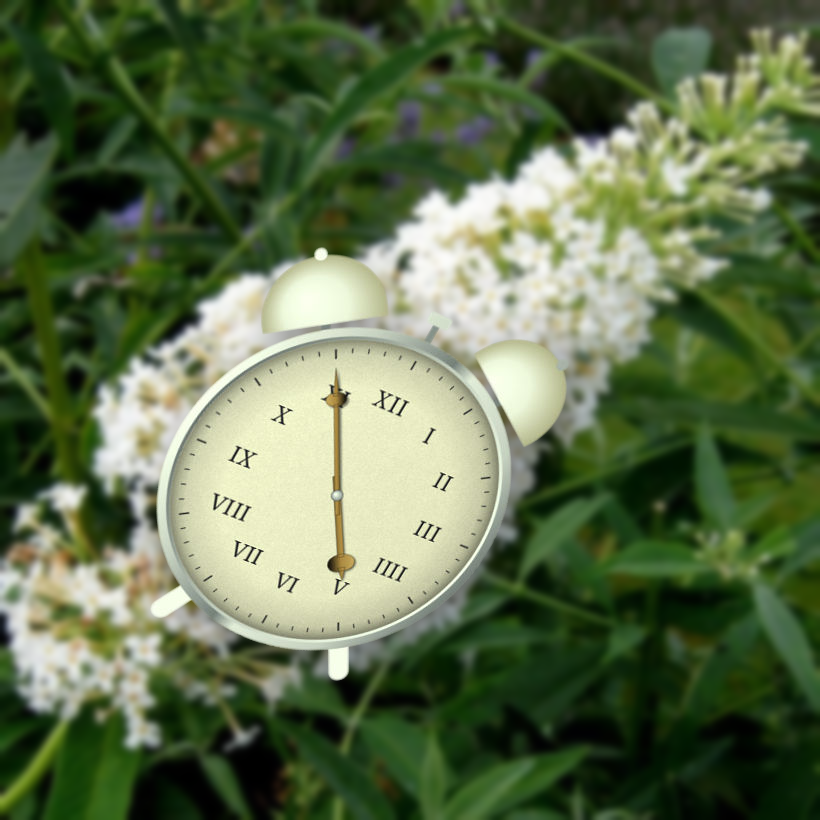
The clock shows {"hour": 4, "minute": 55}
